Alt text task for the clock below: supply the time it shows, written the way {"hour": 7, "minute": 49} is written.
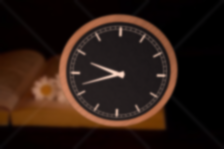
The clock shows {"hour": 9, "minute": 42}
